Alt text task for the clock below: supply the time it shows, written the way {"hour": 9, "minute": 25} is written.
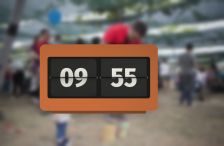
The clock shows {"hour": 9, "minute": 55}
